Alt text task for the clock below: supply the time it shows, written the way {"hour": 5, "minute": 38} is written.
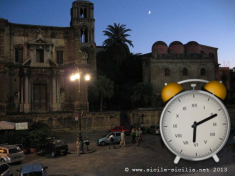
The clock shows {"hour": 6, "minute": 11}
